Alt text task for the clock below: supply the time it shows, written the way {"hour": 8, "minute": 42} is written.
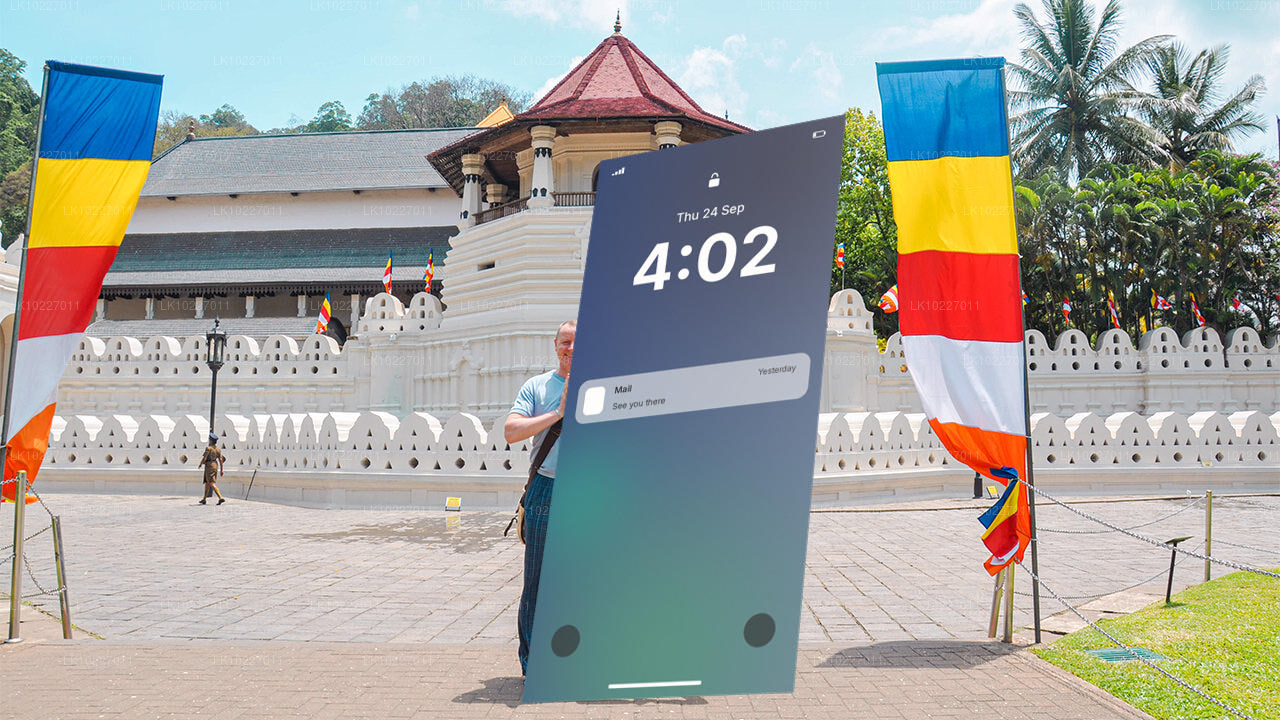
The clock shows {"hour": 4, "minute": 2}
